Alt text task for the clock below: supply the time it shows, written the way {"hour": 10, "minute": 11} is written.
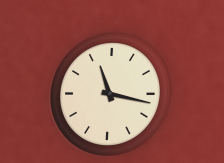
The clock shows {"hour": 11, "minute": 17}
